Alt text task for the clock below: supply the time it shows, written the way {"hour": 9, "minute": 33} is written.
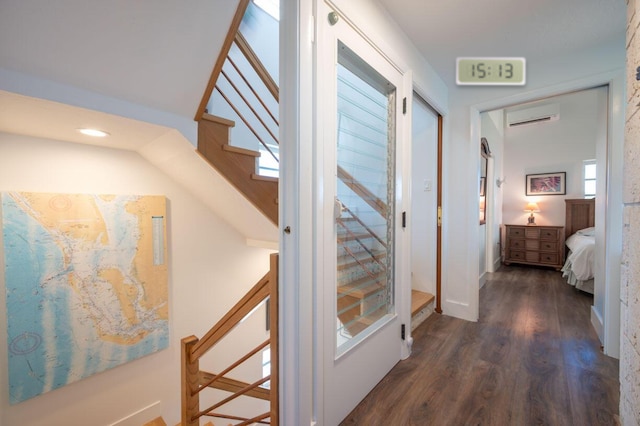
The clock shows {"hour": 15, "minute": 13}
